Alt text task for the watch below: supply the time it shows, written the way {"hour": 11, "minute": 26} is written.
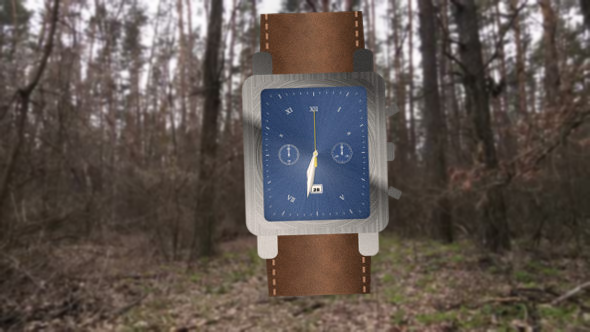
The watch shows {"hour": 6, "minute": 32}
